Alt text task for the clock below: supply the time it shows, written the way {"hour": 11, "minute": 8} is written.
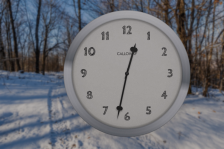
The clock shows {"hour": 12, "minute": 32}
